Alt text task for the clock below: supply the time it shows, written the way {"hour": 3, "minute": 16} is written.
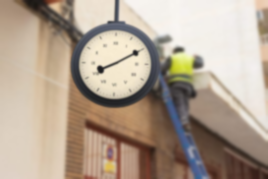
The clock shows {"hour": 8, "minute": 10}
